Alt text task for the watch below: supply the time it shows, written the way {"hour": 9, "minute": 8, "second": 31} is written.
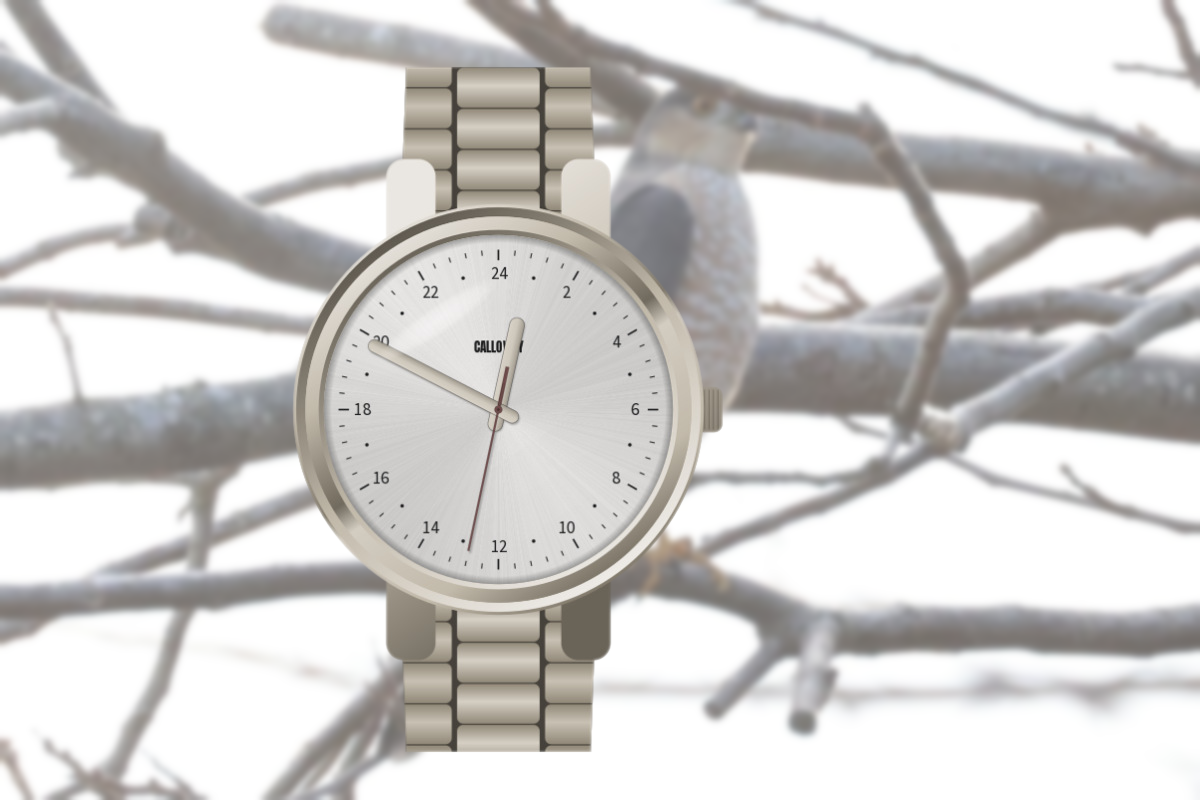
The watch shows {"hour": 0, "minute": 49, "second": 32}
